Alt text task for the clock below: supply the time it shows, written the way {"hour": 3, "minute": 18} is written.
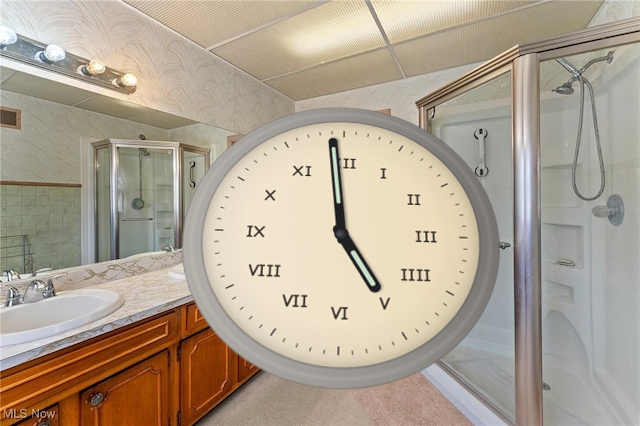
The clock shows {"hour": 4, "minute": 59}
